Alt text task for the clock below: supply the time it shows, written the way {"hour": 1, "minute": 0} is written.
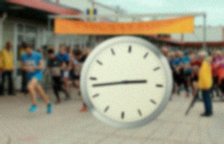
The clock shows {"hour": 2, "minute": 43}
